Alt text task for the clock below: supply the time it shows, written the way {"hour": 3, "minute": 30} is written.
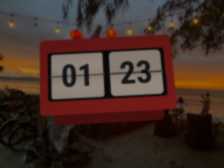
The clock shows {"hour": 1, "minute": 23}
